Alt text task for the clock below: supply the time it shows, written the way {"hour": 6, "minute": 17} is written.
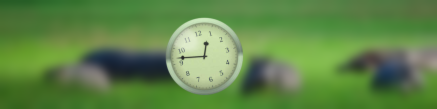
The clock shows {"hour": 12, "minute": 47}
